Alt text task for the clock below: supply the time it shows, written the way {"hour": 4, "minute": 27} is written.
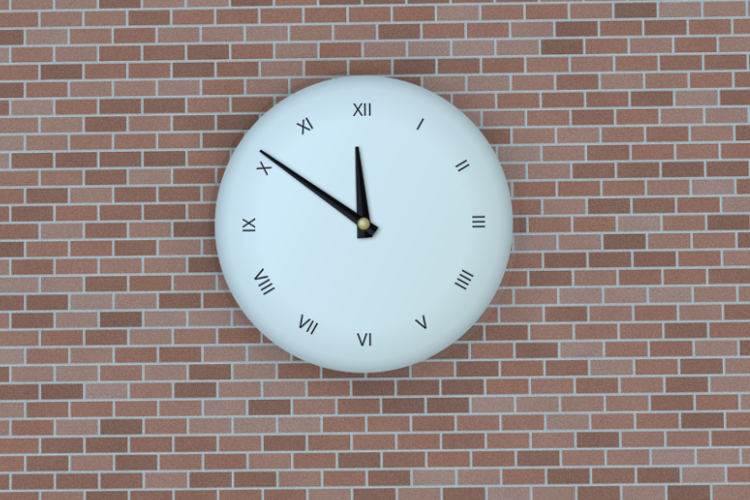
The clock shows {"hour": 11, "minute": 51}
